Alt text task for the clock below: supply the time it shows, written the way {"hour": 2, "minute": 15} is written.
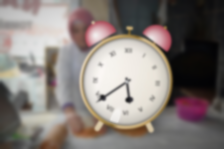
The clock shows {"hour": 5, "minute": 39}
